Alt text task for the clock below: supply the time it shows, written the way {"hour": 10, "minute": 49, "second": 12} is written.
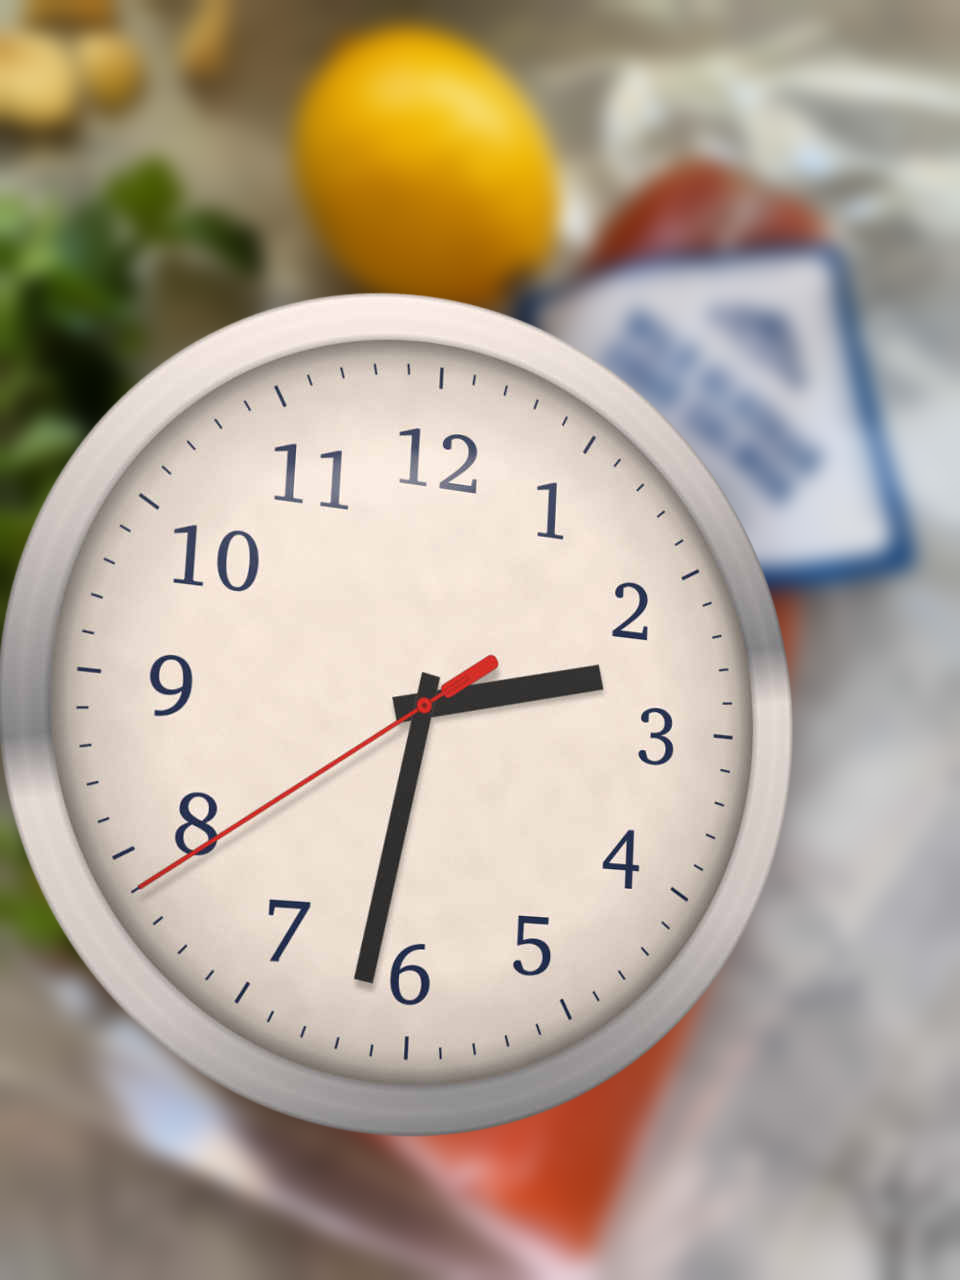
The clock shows {"hour": 2, "minute": 31, "second": 39}
